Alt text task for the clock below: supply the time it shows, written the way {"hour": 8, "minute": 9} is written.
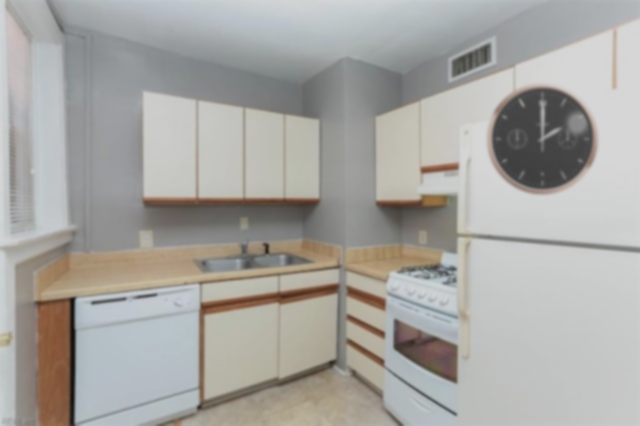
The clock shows {"hour": 2, "minute": 0}
